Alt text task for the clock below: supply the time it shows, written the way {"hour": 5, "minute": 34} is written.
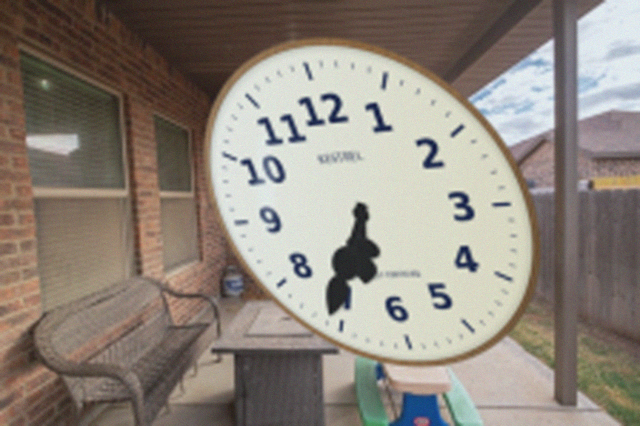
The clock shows {"hour": 6, "minute": 36}
